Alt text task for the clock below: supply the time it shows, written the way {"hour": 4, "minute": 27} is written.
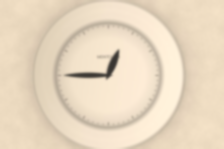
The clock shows {"hour": 12, "minute": 45}
